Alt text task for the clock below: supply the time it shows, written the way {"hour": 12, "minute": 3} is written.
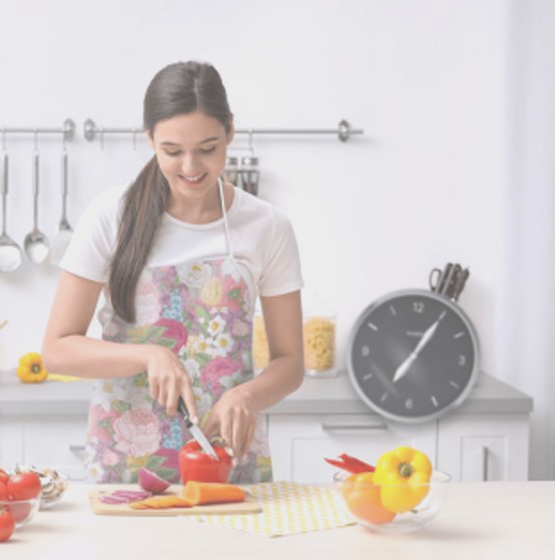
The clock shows {"hour": 7, "minute": 5}
